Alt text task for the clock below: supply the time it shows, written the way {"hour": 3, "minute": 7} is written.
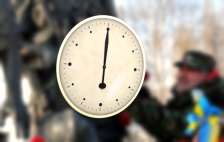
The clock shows {"hour": 6, "minute": 0}
